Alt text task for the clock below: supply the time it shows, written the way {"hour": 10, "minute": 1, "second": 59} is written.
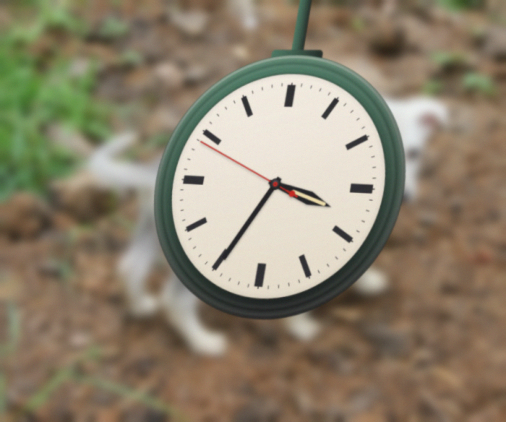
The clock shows {"hour": 3, "minute": 34, "second": 49}
